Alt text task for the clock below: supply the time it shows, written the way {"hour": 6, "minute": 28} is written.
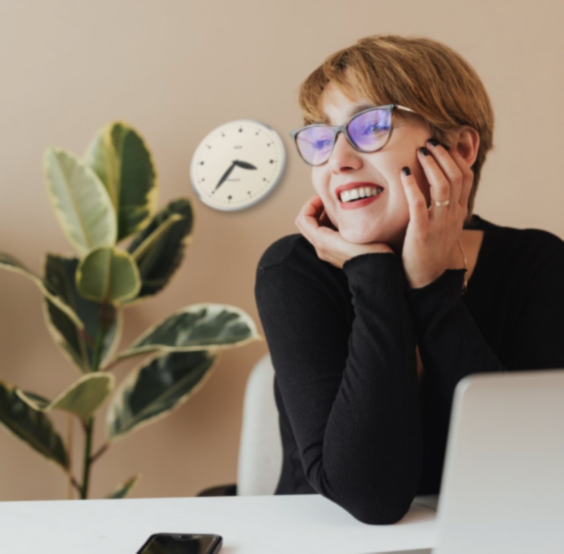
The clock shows {"hour": 3, "minute": 35}
